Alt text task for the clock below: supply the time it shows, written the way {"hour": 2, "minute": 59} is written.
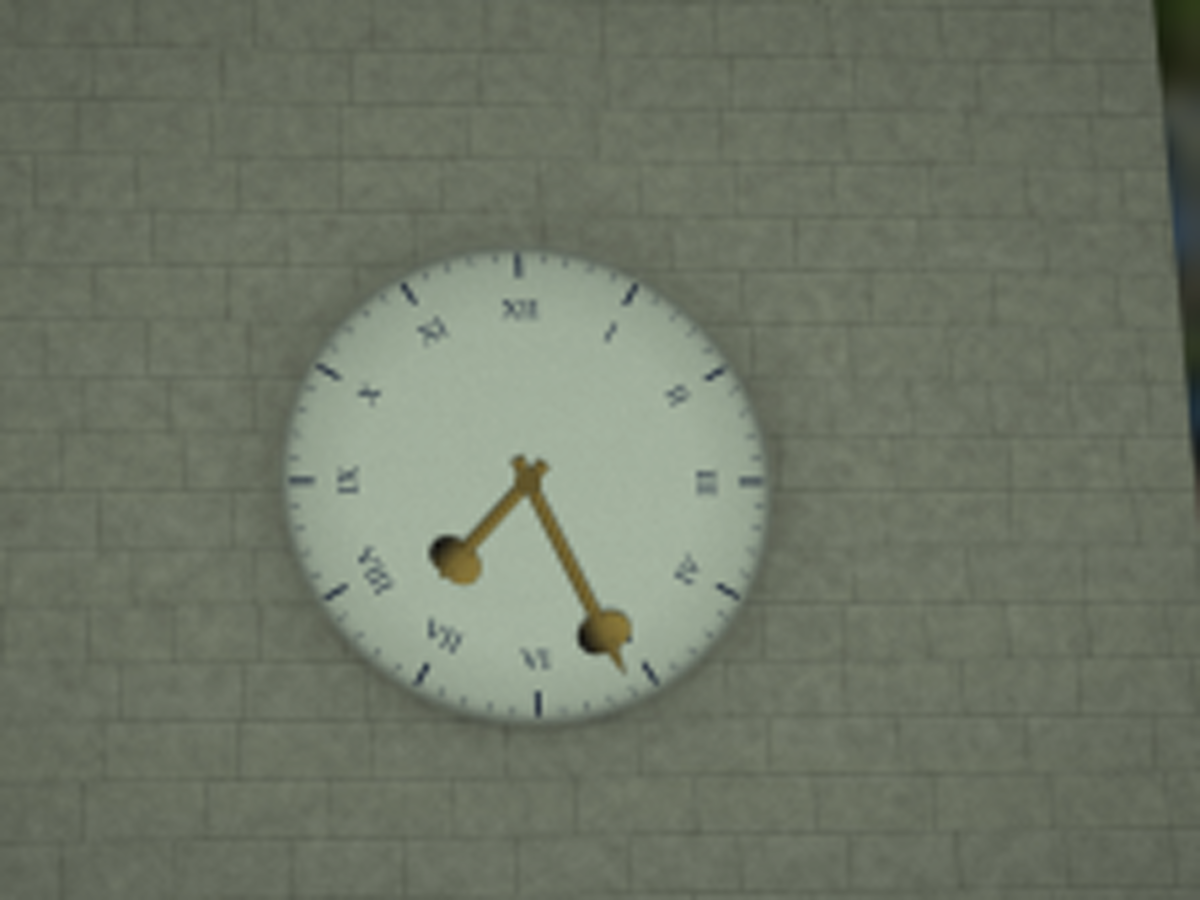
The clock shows {"hour": 7, "minute": 26}
